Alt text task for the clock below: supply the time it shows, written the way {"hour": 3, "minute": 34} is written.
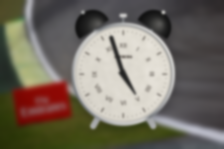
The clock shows {"hour": 4, "minute": 57}
